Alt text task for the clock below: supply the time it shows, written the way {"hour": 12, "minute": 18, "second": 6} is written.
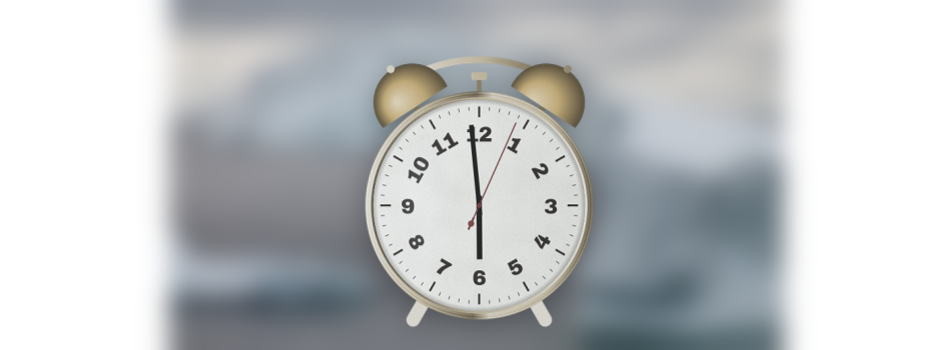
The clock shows {"hour": 5, "minute": 59, "second": 4}
